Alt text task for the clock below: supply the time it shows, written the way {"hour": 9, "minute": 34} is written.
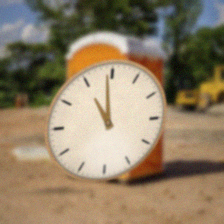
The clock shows {"hour": 10, "minute": 59}
